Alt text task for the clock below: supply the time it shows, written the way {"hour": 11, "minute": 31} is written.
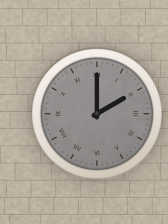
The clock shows {"hour": 2, "minute": 0}
